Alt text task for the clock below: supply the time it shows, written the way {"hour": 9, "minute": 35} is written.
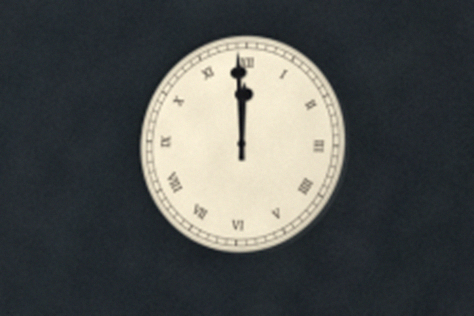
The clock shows {"hour": 11, "minute": 59}
